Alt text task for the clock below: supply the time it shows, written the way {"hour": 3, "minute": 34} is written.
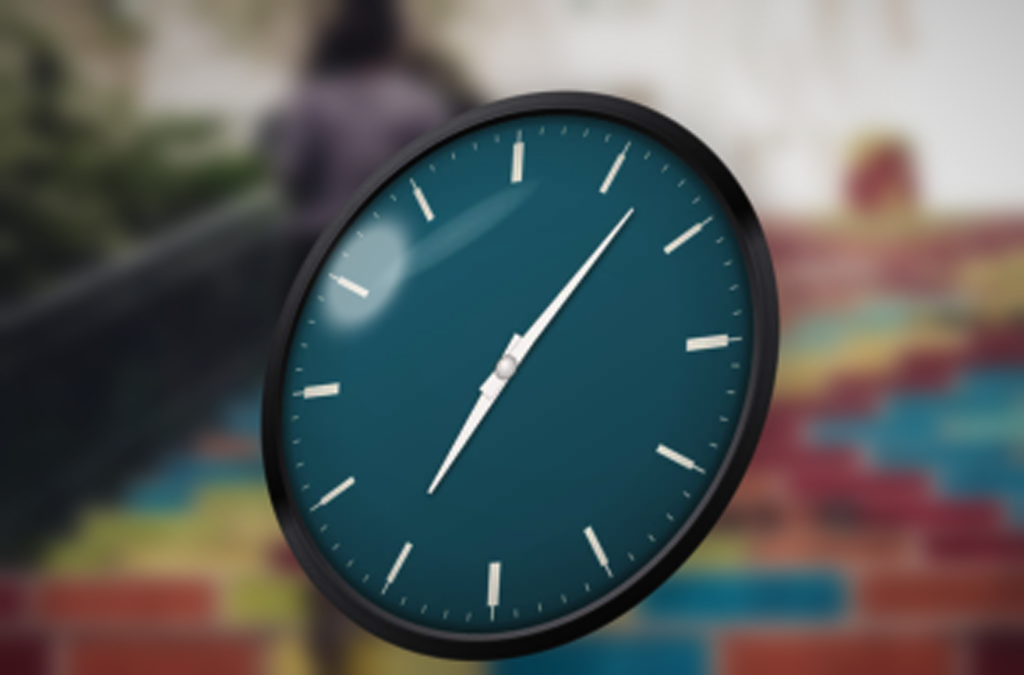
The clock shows {"hour": 7, "minute": 7}
